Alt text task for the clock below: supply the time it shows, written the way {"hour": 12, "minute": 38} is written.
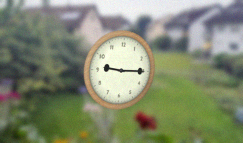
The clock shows {"hour": 9, "minute": 15}
